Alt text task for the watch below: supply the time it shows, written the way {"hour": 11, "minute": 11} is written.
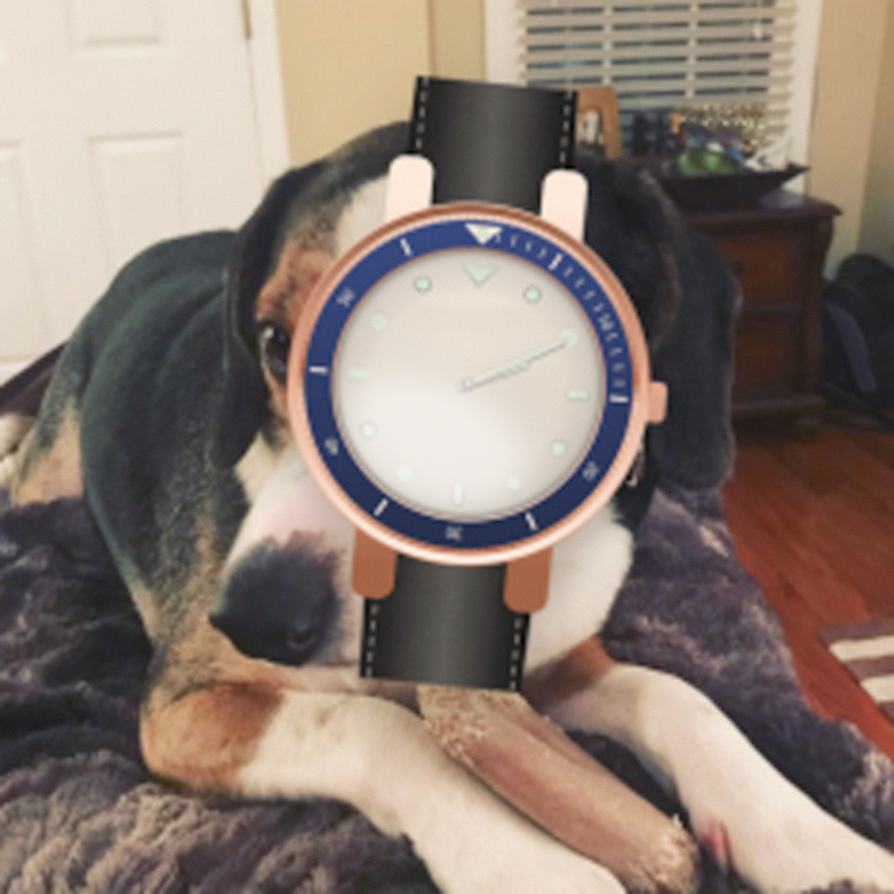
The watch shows {"hour": 2, "minute": 10}
